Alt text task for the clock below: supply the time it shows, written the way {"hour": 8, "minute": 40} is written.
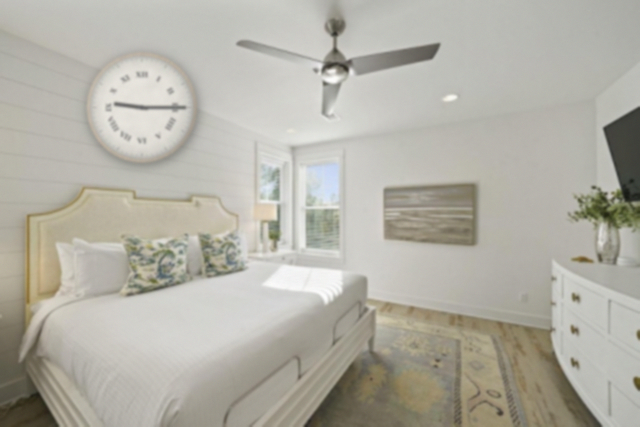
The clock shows {"hour": 9, "minute": 15}
